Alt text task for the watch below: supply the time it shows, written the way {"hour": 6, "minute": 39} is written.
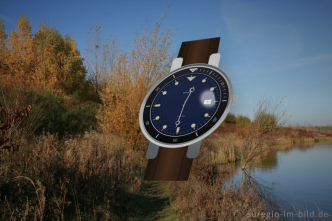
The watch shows {"hour": 12, "minute": 31}
